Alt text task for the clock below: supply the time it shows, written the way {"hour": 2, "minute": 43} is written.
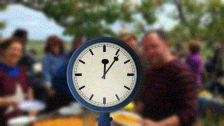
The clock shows {"hour": 12, "minute": 6}
